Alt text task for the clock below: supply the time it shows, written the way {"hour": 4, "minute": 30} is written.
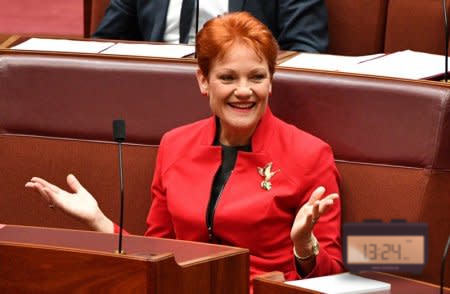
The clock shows {"hour": 13, "minute": 24}
